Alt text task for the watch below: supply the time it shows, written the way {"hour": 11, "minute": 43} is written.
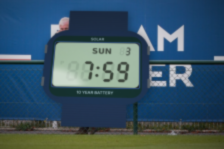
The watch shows {"hour": 7, "minute": 59}
